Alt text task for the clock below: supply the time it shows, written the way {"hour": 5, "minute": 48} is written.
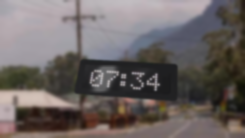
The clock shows {"hour": 7, "minute": 34}
